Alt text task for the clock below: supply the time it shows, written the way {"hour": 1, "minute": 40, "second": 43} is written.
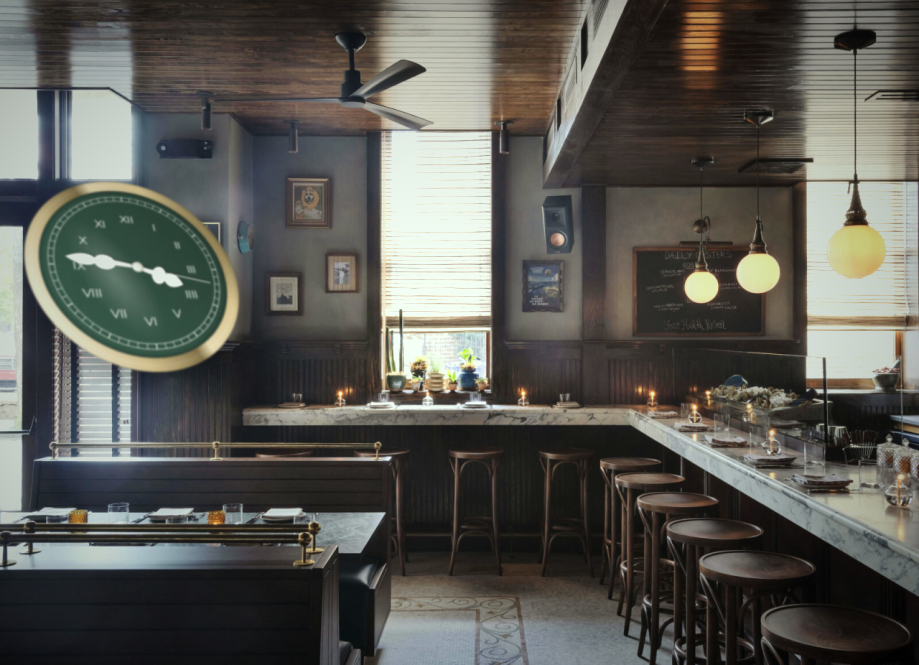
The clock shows {"hour": 3, "minute": 46, "second": 17}
